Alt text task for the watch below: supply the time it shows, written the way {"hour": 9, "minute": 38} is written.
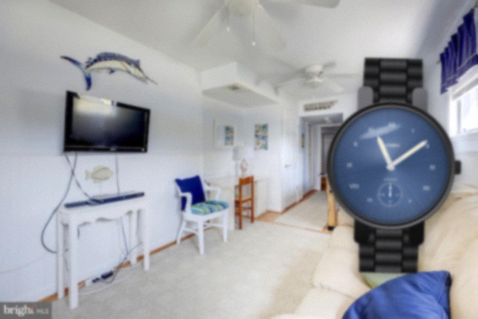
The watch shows {"hour": 11, "minute": 9}
